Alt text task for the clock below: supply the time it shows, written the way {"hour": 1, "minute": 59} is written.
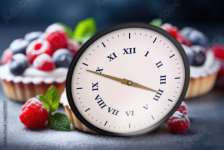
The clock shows {"hour": 3, "minute": 49}
